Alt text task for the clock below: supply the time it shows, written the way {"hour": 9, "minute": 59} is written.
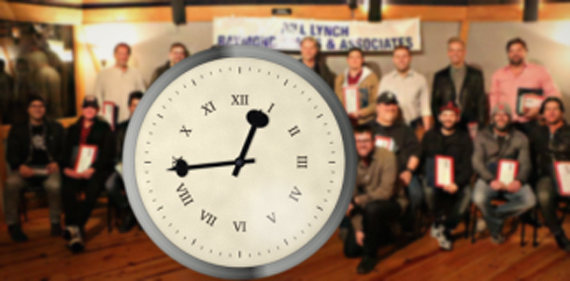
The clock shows {"hour": 12, "minute": 44}
